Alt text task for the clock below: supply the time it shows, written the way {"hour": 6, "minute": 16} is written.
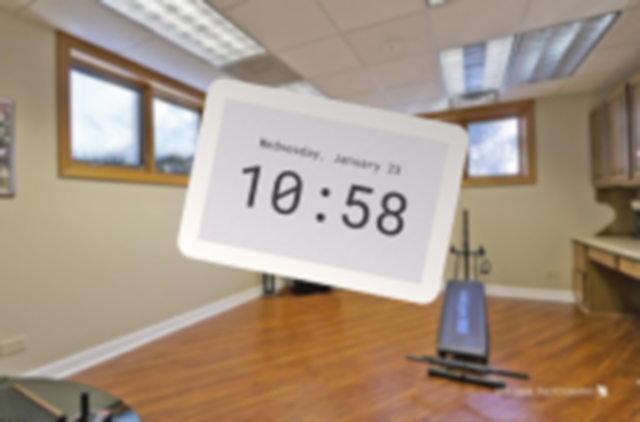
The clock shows {"hour": 10, "minute": 58}
